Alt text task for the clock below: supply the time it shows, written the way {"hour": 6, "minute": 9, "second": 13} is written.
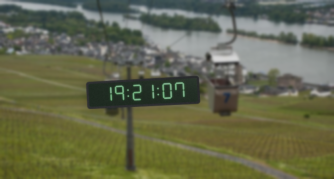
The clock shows {"hour": 19, "minute": 21, "second": 7}
